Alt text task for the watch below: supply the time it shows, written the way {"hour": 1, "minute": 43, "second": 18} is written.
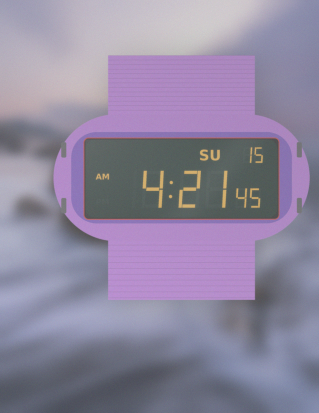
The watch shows {"hour": 4, "minute": 21, "second": 45}
